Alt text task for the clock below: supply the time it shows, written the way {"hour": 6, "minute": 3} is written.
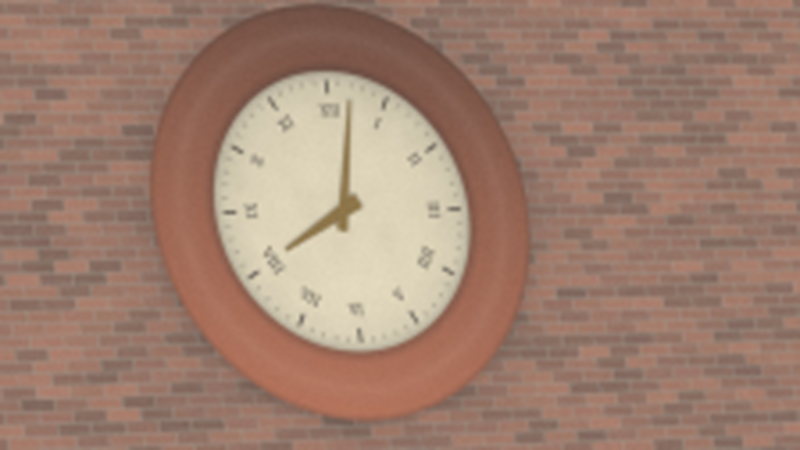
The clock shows {"hour": 8, "minute": 2}
